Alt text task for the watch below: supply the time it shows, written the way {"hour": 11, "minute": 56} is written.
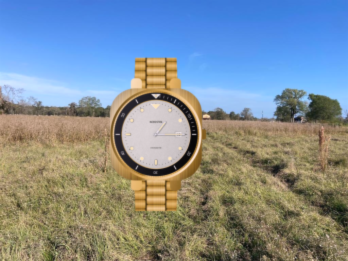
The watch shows {"hour": 1, "minute": 15}
